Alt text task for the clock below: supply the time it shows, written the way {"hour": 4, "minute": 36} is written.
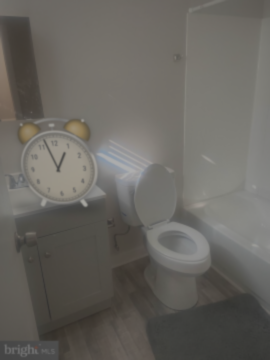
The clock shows {"hour": 12, "minute": 57}
